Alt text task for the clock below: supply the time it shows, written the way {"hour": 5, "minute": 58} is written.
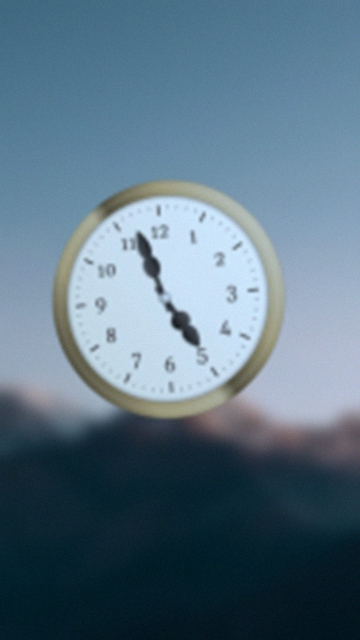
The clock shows {"hour": 4, "minute": 57}
